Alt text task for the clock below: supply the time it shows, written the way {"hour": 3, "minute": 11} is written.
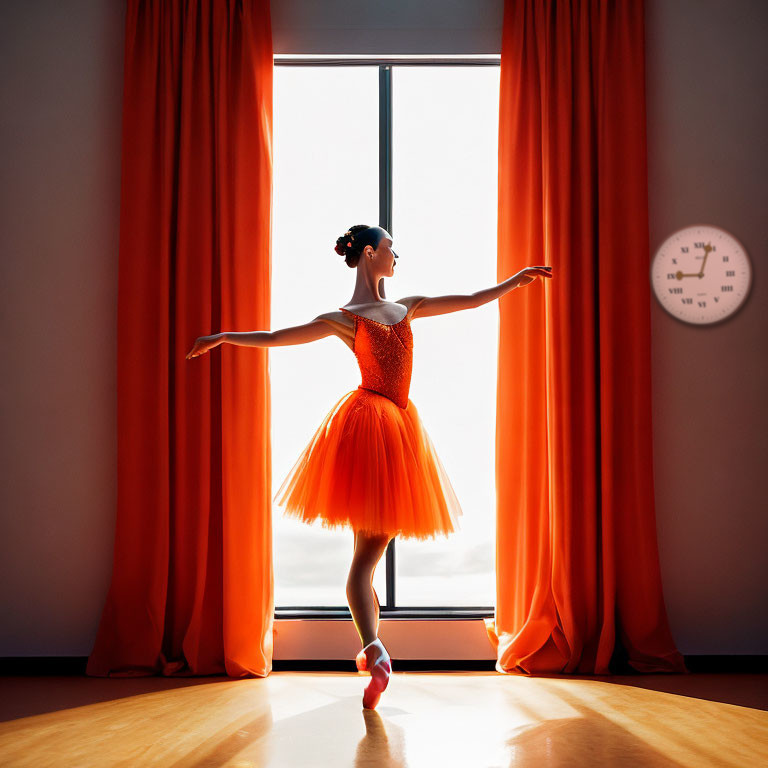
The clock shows {"hour": 9, "minute": 3}
